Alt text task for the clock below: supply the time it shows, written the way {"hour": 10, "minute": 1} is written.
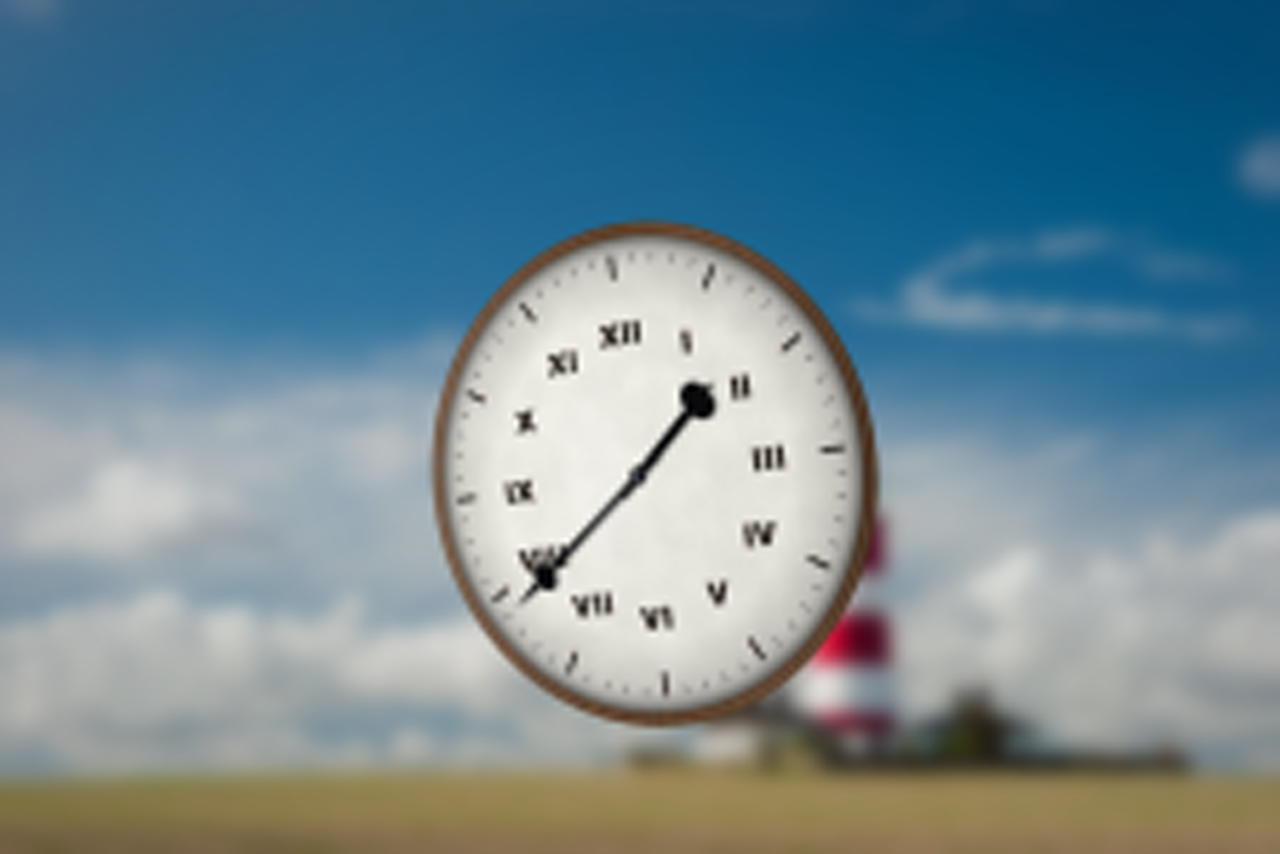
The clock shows {"hour": 1, "minute": 39}
